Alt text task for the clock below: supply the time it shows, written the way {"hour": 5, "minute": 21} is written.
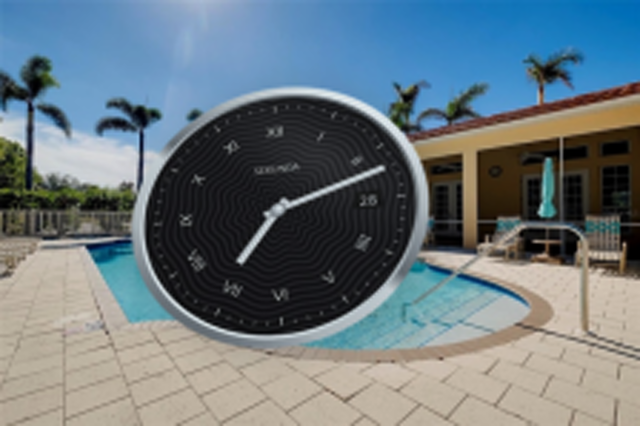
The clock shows {"hour": 7, "minute": 12}
